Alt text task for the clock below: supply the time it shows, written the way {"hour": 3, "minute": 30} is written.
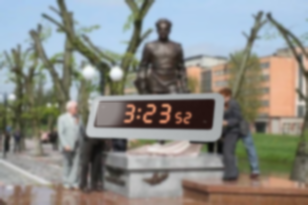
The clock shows {"hour": 3, "minute": 23}
